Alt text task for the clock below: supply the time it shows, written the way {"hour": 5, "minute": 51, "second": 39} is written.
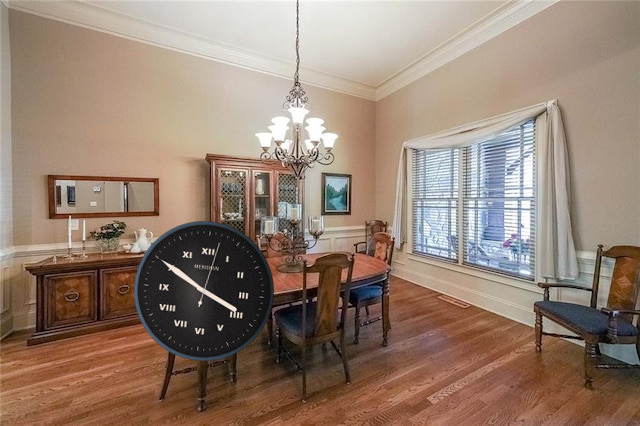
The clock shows {"hour": 3, "minute": 50, "second": 2}
